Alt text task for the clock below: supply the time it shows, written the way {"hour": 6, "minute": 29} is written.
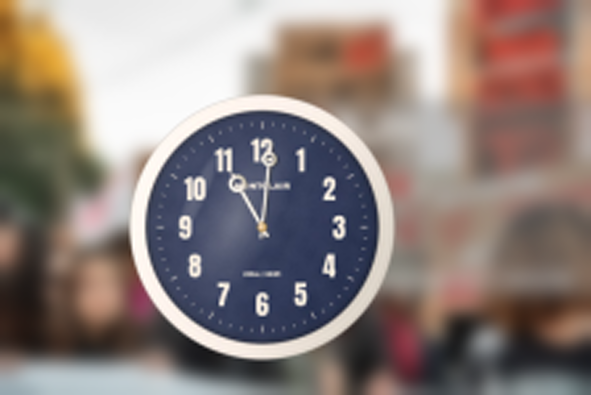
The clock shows {"hour": 11, "minute": 1}
